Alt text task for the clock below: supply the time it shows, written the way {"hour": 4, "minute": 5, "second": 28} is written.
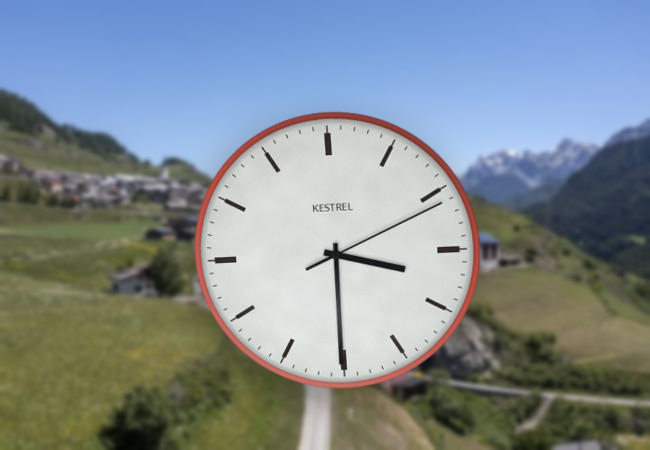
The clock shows {"hour": 3, "minute": 30, "second": 11}
